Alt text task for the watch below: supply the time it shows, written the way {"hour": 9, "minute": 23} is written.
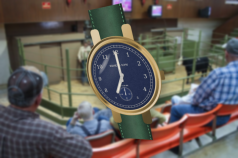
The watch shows {"hour": 7, "minute": 0}
